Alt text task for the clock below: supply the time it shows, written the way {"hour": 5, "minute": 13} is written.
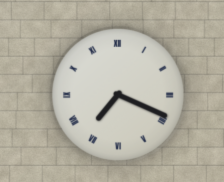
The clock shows {"hour": 7, "minute": 19}
